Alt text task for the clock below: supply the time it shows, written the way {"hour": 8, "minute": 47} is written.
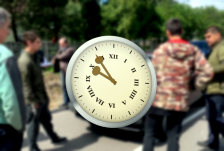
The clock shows {"hour": 9, "minute": 54}
